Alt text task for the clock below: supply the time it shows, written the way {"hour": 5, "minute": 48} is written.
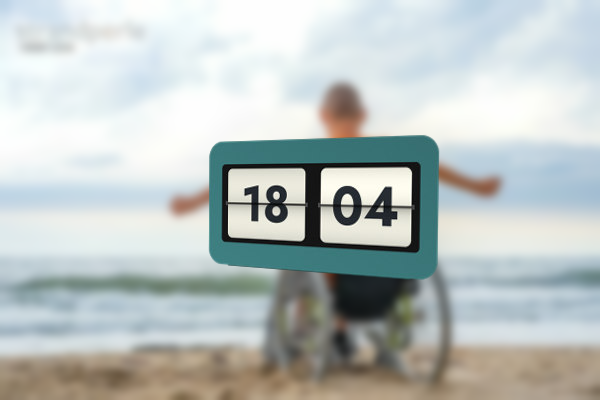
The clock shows {"hour": 18, "minute": 4}
